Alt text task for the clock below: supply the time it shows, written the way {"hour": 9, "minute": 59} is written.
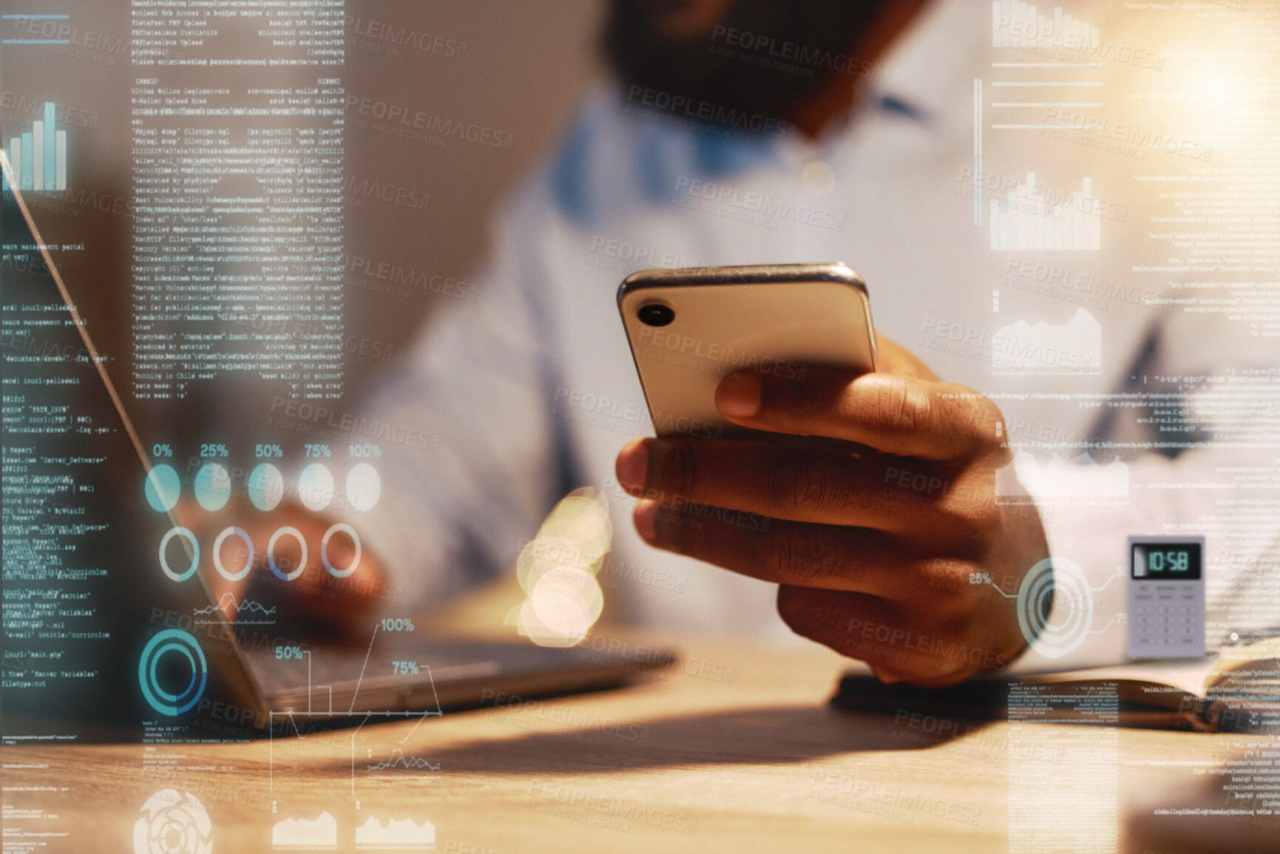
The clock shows {"hour": 10, "minute": 58}
